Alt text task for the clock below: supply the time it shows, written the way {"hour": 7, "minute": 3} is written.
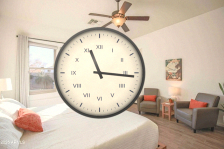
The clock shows {"hour": 11, "minute": 16}
